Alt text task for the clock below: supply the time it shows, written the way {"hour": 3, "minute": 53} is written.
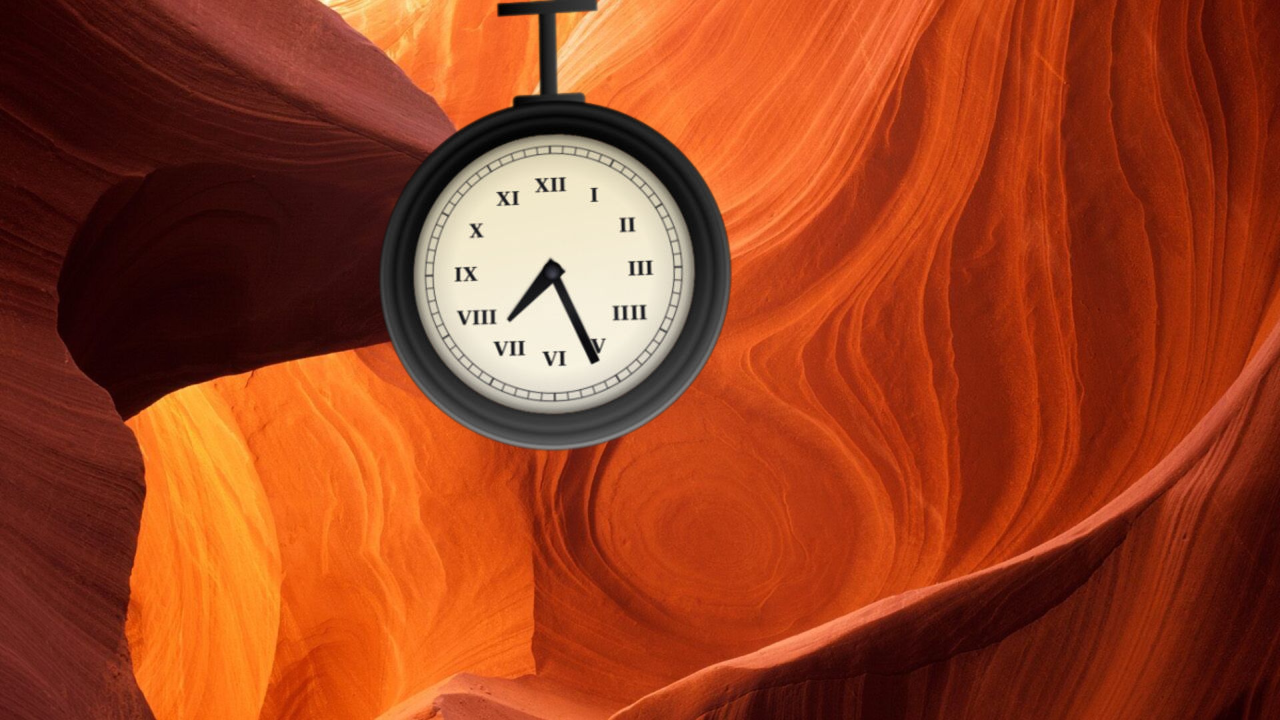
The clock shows {"hour": 7, "minute": 26}
